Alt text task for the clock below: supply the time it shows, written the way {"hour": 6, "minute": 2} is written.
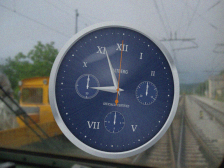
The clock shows {"hour": 8, "minute": 56}
